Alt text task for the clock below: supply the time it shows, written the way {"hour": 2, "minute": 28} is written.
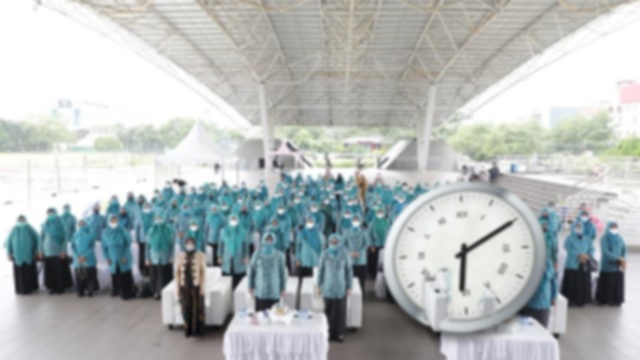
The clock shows {"hour": 6, "minute": 10}
